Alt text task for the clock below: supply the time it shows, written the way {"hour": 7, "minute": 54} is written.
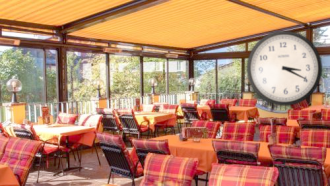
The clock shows {"hour": 3, "minute": 20}
